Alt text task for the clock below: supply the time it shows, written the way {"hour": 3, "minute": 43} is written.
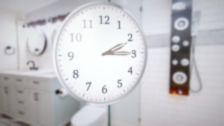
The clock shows {"hour": 2, "minute": 15}
